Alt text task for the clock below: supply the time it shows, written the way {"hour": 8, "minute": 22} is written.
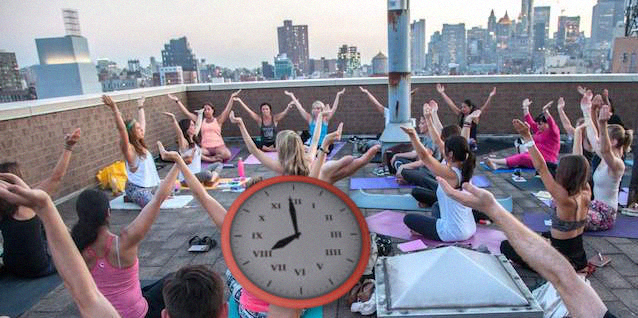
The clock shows {"hour": 7, "minute": 59}
